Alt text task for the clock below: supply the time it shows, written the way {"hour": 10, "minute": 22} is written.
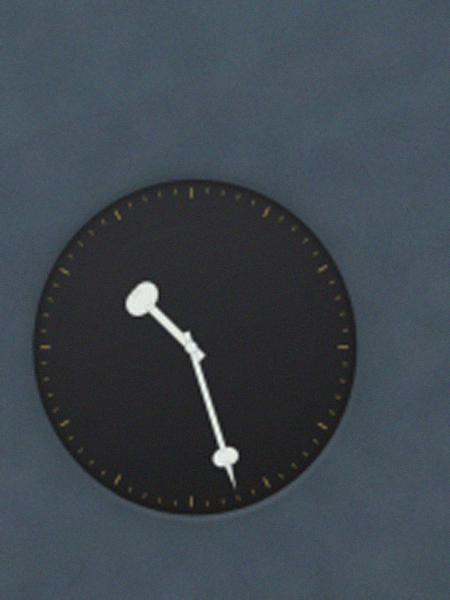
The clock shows {"hour": 10, "minute": 27}
